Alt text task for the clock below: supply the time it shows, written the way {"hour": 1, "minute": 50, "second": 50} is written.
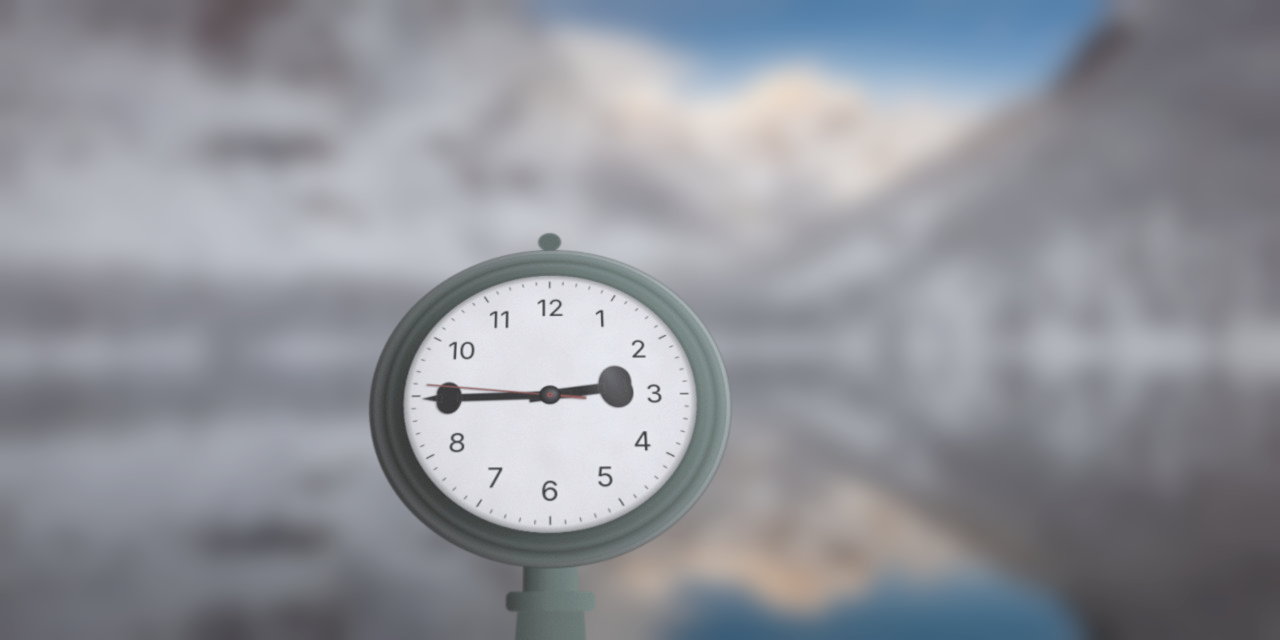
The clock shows {"hour": 2, "minute": 44, "second": 46}
